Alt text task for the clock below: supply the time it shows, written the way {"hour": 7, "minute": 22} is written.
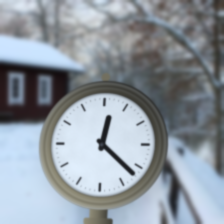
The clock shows {"hour": 12, "minute": 22}
